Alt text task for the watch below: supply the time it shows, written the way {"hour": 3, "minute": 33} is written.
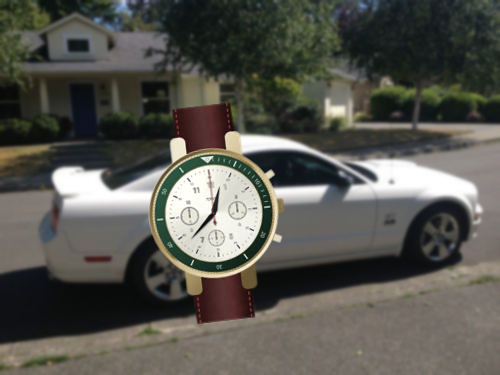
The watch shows {"hour": 12, "minute": 38}
